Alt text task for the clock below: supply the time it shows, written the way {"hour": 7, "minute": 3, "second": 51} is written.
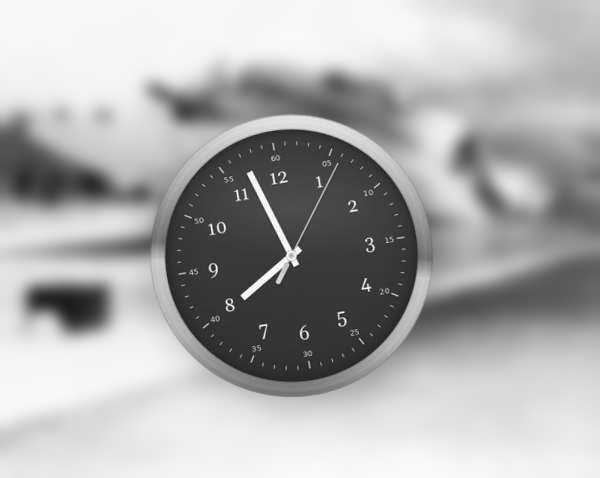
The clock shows {"hour": 7, "minute": 57, "second": 6}
